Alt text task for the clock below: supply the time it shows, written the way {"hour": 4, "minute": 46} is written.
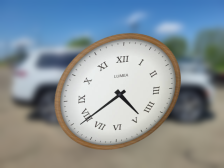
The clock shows {"hour": 4, "minute": 39}
